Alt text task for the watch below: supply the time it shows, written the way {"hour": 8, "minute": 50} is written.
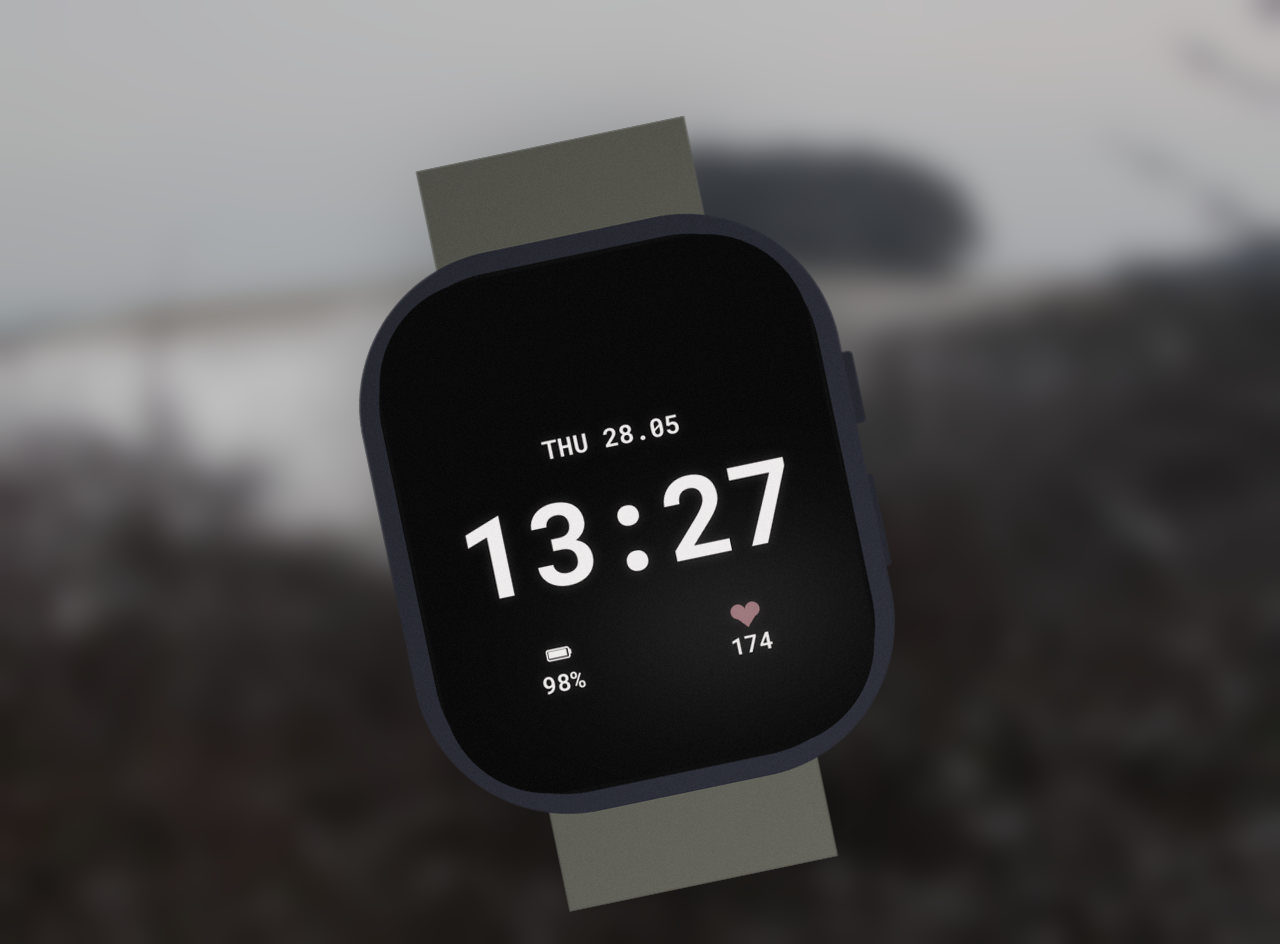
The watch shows {"hour": 13, "minute": 27}
